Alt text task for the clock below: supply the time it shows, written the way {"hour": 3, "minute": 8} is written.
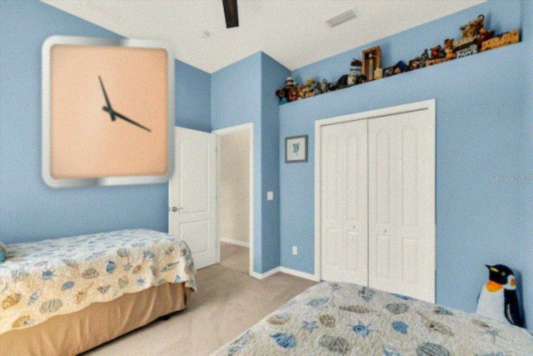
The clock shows {"hour": 11, "minute": 19}
